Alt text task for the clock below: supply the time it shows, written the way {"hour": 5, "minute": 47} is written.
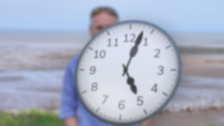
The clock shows {"hour": 5, "minute": 3}
